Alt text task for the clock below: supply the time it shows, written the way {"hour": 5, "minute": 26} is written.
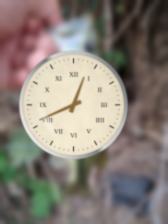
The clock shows {"hour": 12, "minute": 41}
